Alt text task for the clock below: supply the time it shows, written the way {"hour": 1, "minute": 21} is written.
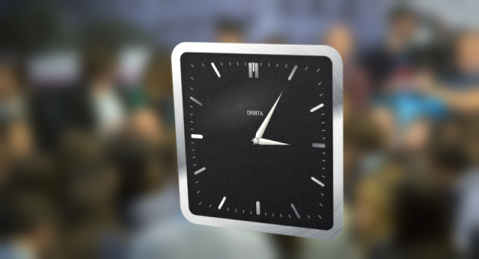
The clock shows {"hour": 3, "minute": 5}
